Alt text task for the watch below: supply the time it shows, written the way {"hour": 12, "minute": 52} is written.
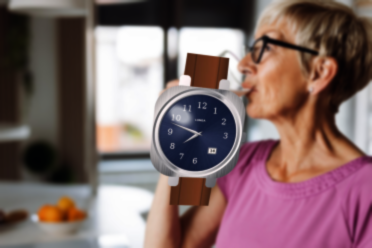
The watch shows {"hour": 7, "minute": 48}
